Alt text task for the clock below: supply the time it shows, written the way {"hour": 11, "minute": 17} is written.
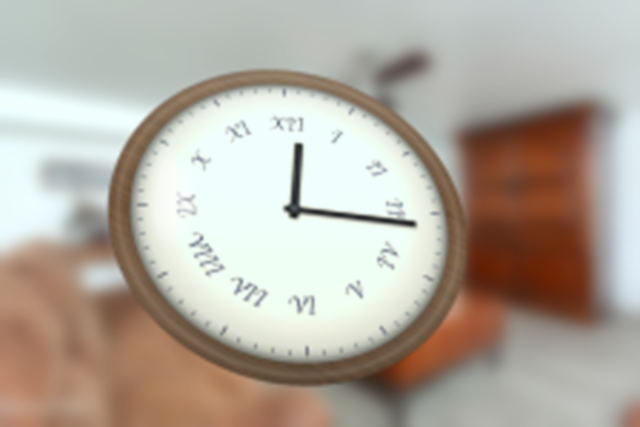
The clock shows {"hour": 12, "minute": 16}
